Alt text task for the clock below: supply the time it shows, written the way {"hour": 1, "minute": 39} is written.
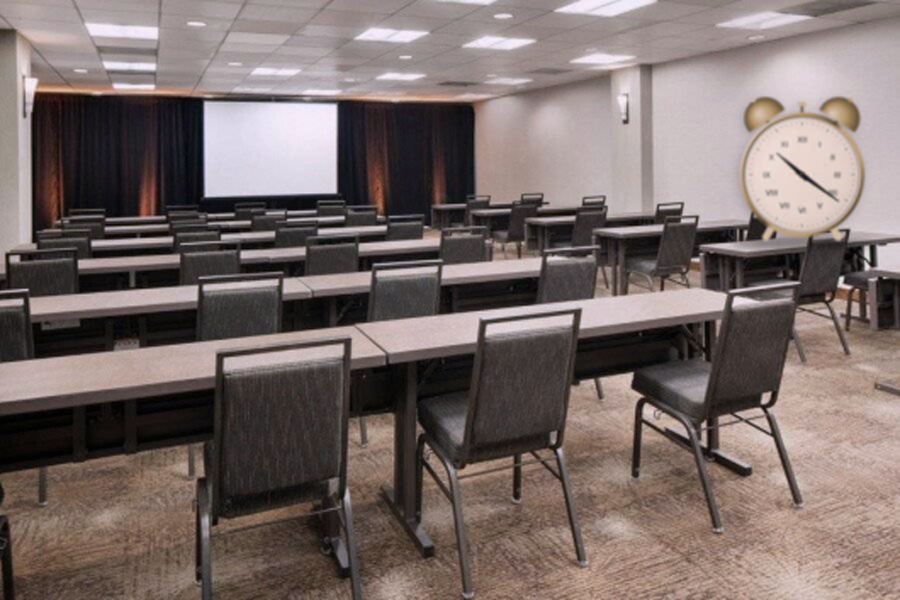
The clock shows {"hour": 10, "minute": 21}
